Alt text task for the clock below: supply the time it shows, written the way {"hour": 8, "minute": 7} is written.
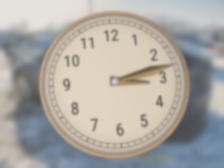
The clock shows {"hour": 3, "minute": 13}
